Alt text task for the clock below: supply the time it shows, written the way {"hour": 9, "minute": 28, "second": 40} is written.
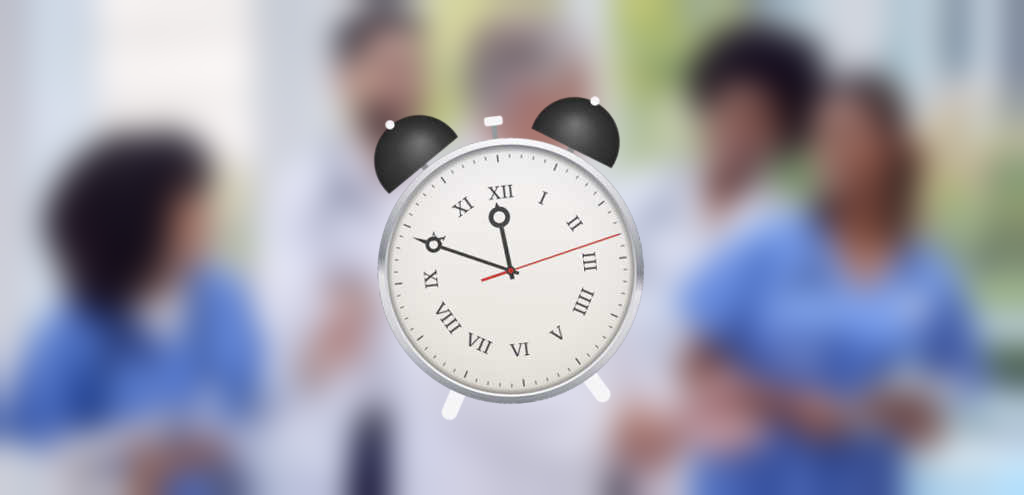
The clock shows {"hour": 11, "minute": 49, "second": 13}
